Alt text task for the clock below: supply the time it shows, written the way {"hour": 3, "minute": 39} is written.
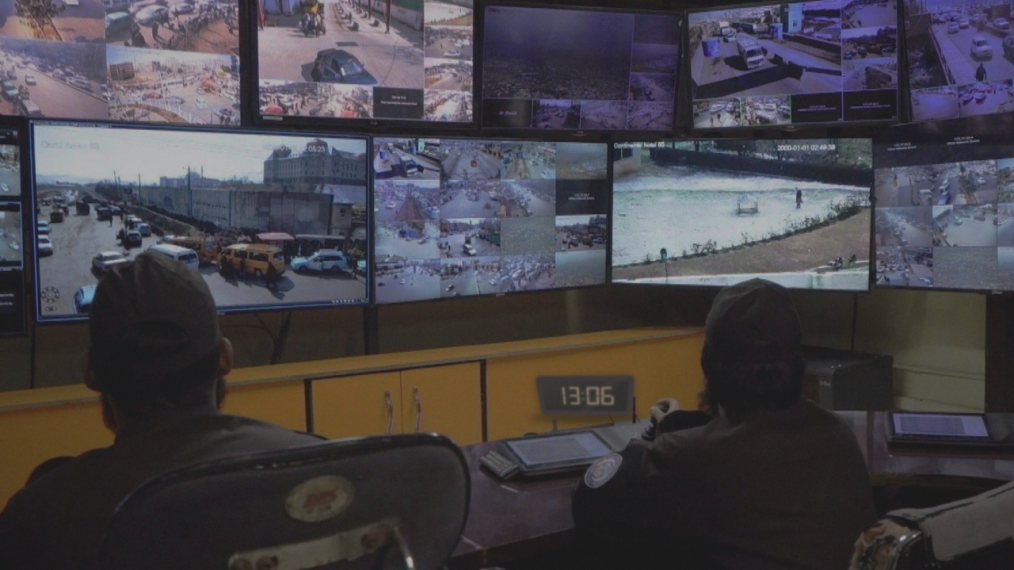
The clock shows {"hour": 13, "minute": 6}
